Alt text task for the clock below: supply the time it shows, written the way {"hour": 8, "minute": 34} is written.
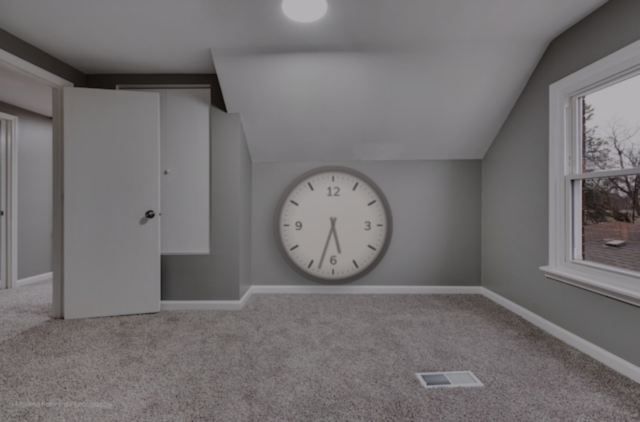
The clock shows {"hour": 5, "minute": 33}
